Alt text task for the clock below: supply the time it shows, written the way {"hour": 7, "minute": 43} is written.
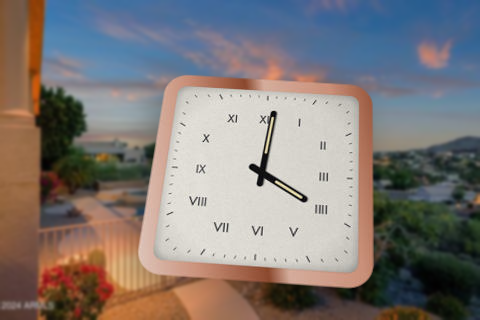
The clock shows {"hour": 4, "minute": 1}
